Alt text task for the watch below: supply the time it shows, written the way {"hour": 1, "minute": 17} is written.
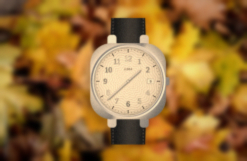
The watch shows {"hour": 1, "minute": 38}
